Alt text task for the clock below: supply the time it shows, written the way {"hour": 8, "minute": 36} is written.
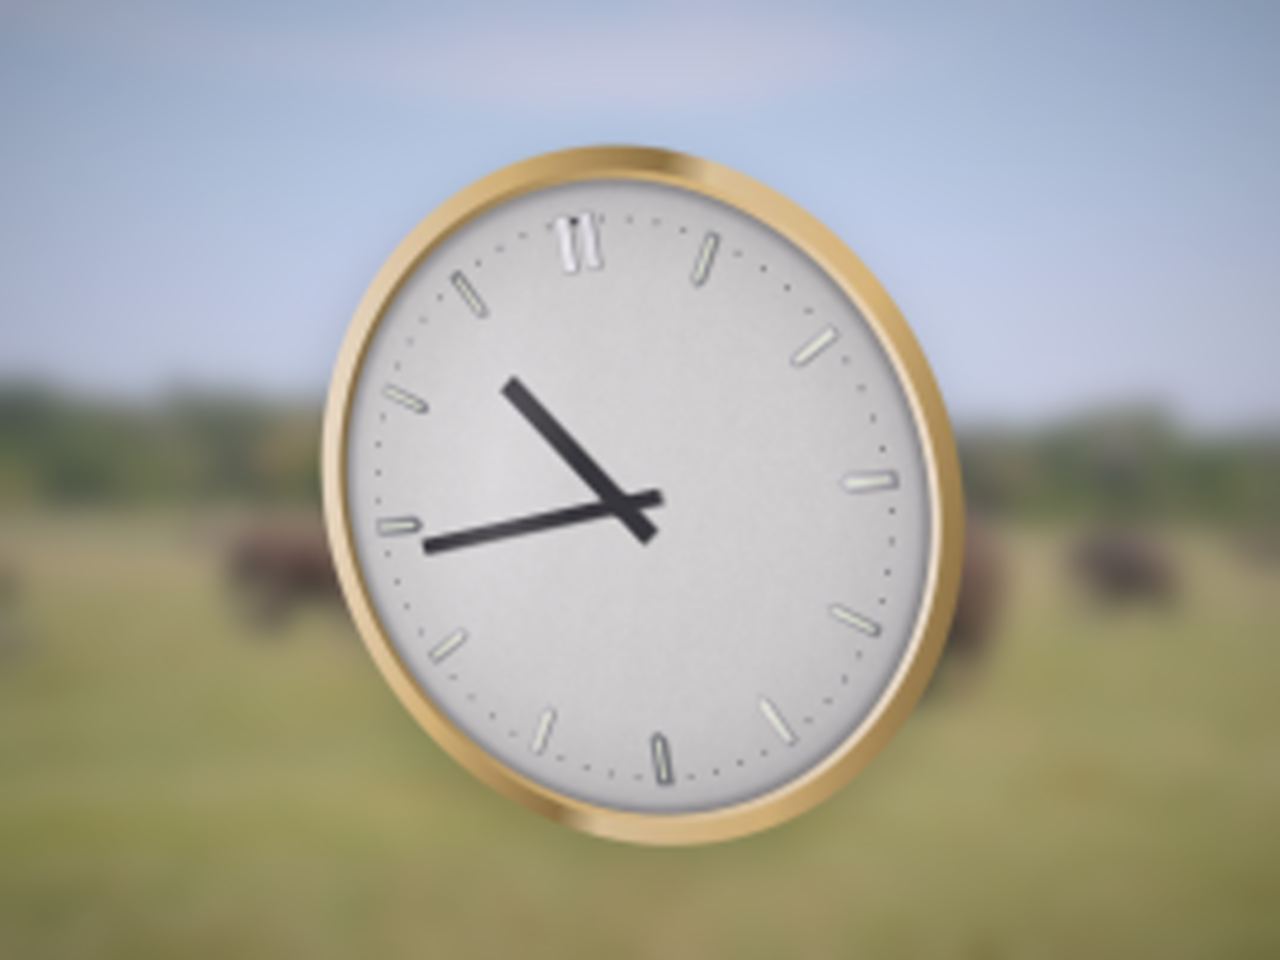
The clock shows {"hour": 10, "minute": 44}
